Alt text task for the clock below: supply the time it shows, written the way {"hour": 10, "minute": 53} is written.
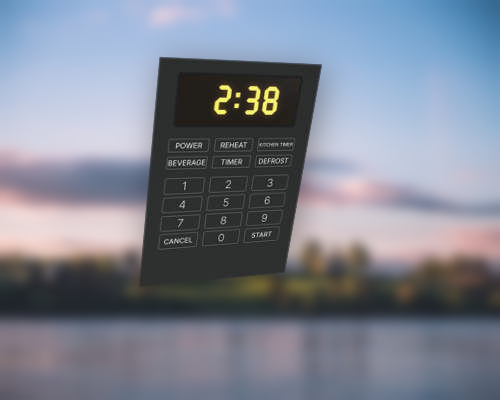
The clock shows {"hour": 2, "minute": 38}
